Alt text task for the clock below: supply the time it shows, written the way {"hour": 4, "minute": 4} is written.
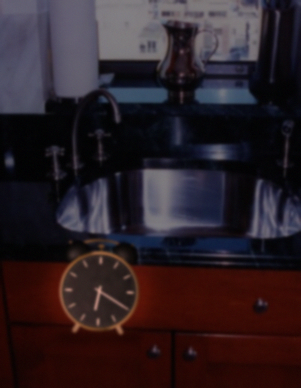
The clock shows {"hour": 6, "minute": 20}
